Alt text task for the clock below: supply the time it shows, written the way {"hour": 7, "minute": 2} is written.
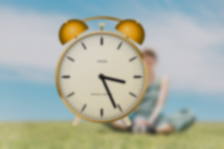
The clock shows {"hour": 3, "minute": 26}
